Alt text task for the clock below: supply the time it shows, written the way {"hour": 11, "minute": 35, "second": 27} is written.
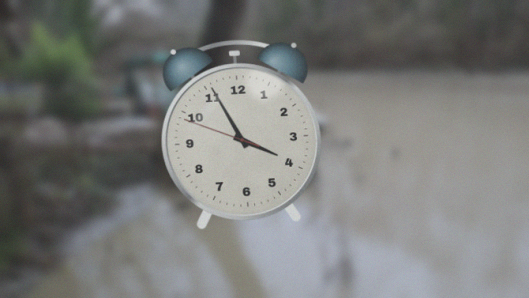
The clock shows {"hour": 3, "minute": 55, "second": 49}
